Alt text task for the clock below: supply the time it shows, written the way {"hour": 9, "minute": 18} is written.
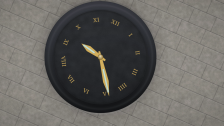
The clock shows {"hour": 9, "minute": 24}
